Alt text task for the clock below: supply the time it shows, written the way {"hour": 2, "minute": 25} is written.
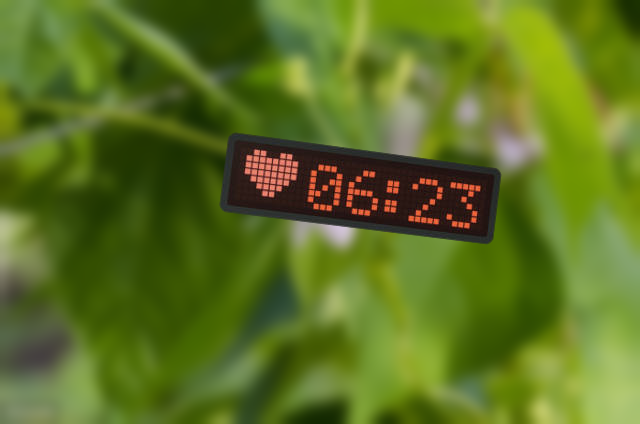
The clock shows {"hour": 6, "minute": 23}
